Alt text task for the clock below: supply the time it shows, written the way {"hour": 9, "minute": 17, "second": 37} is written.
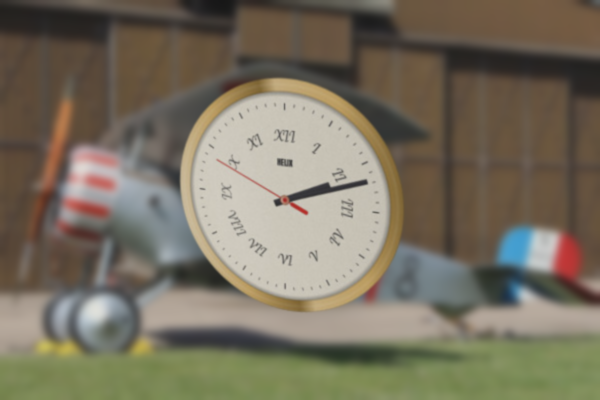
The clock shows {"hour": 2, "minute": 11, "second": 49}
